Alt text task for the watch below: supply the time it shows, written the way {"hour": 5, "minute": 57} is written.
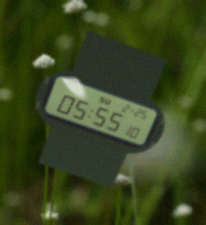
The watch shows {"hour": 5, "minute": 55}
